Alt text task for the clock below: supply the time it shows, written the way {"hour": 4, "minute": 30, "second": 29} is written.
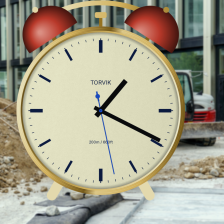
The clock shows {"hour": 1, "minute": 19, "second": 28}
